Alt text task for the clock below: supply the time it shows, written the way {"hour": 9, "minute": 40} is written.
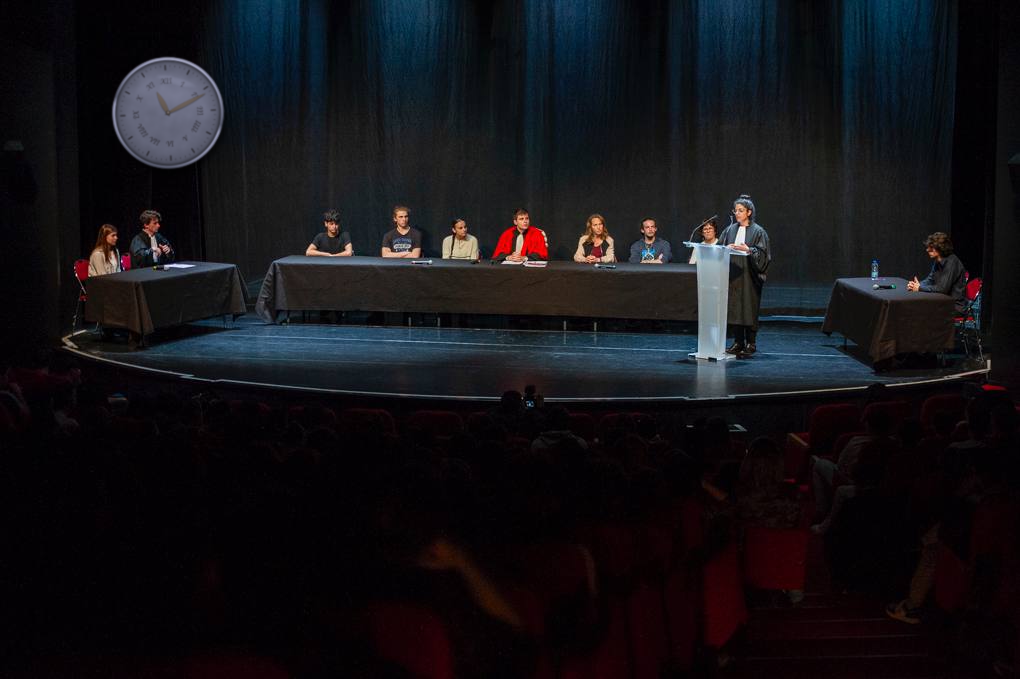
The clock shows {"hour": 11, "minute": 11}
